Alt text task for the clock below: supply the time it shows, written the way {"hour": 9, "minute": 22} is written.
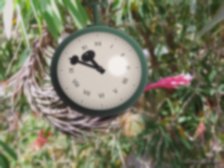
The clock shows {"hour": 10, "minute": 49}
